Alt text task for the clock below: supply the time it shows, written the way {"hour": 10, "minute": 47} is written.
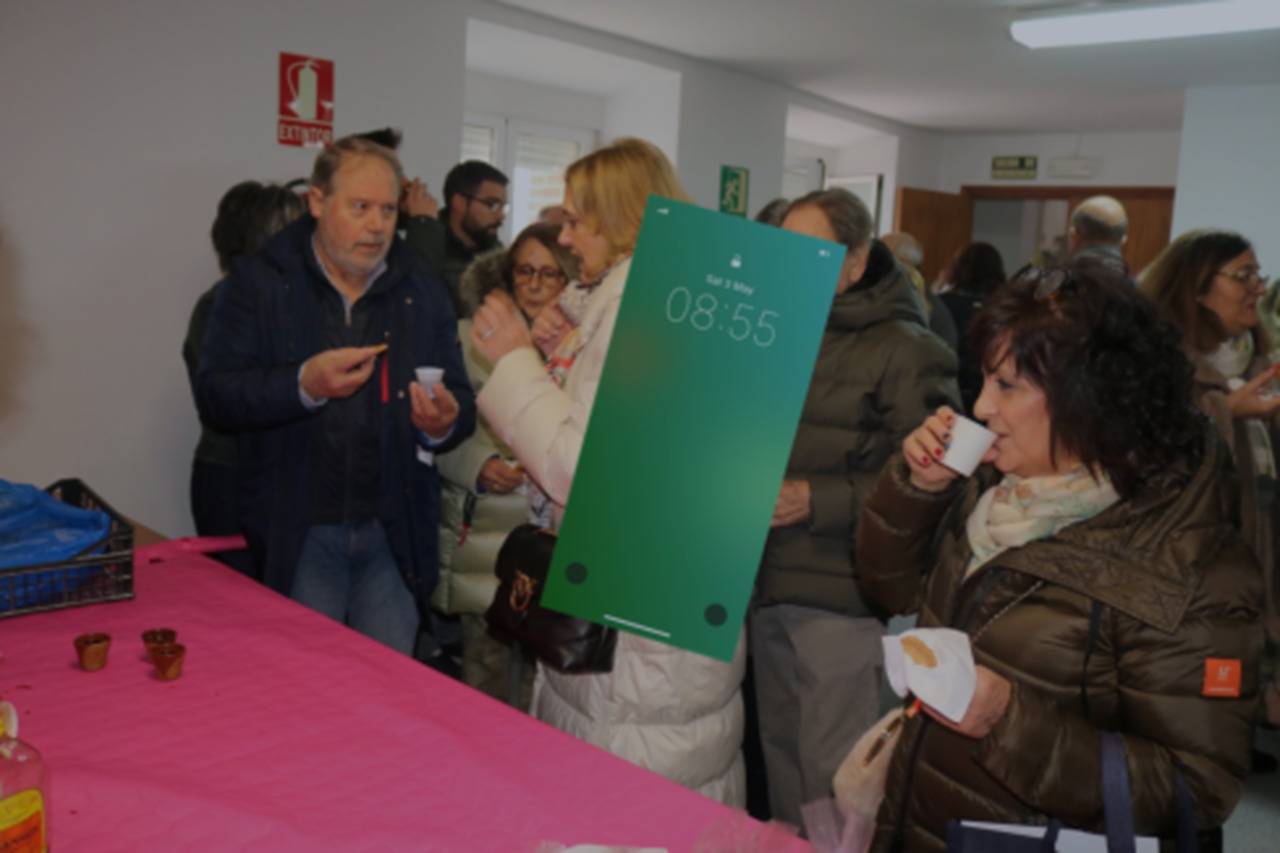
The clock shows {"hour": 8, "minute": 55}
